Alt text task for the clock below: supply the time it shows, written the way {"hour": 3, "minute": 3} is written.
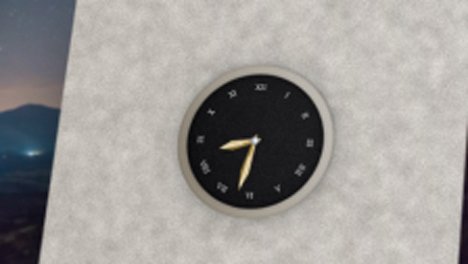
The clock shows {"hour": 8, "minute": 32}
